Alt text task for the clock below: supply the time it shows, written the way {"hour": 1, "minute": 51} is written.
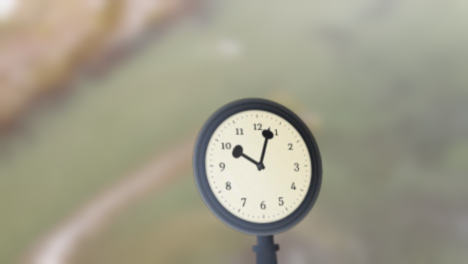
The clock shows {"hour": 10, "minute": 3}
